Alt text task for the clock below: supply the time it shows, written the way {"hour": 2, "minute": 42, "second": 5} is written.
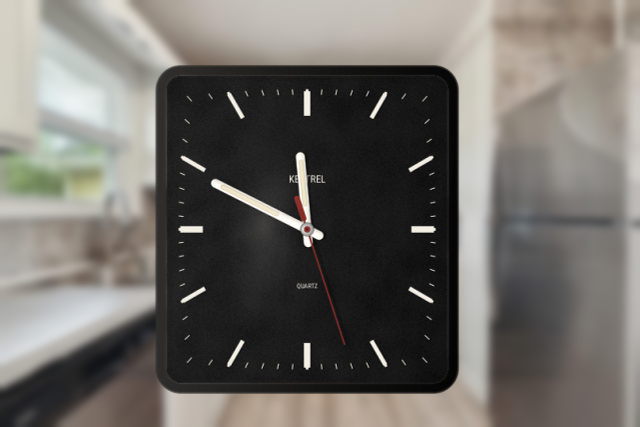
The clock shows {"hour": 11, "minute": 49, "second": 27}
